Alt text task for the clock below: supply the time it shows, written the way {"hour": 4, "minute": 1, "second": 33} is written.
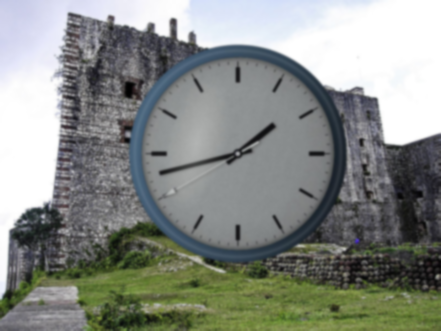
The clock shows {"hour": 1, "minute": 42, "second": 40}
